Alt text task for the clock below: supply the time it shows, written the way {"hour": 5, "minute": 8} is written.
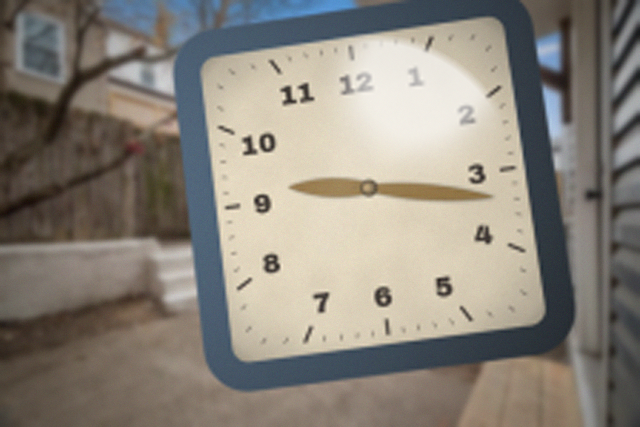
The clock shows {"hour": 9, "minute": 17}
